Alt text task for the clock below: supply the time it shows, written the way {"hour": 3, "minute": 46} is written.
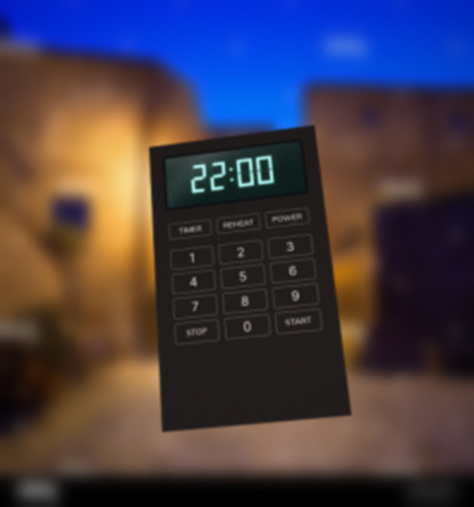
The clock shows {"hour": 22, "minute": 0}
